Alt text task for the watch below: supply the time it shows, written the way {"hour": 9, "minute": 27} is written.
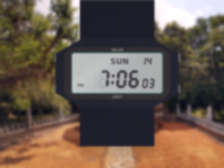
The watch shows {"hour": 7, "minute": 6}
